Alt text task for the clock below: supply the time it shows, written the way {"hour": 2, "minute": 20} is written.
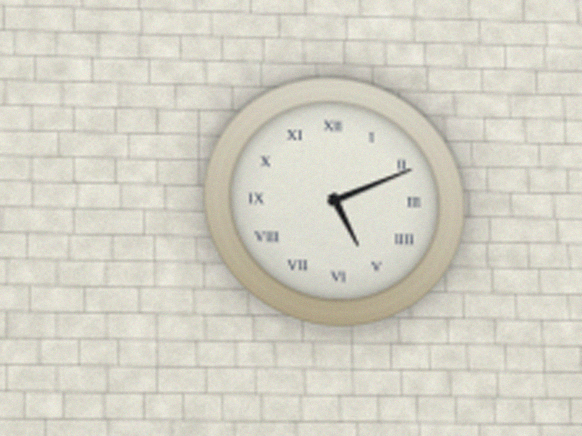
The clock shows {"hour": 5, "minute": 11}
